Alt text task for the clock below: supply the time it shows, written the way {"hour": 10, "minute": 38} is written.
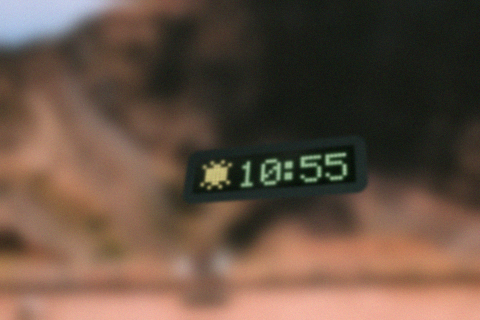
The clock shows {"hour": 10, "minute": 55}
